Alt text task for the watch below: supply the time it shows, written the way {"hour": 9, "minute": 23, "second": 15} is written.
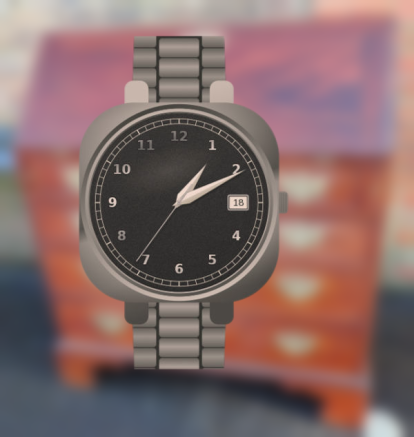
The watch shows {"hour": 1, "minute": 10, "second": 36}
